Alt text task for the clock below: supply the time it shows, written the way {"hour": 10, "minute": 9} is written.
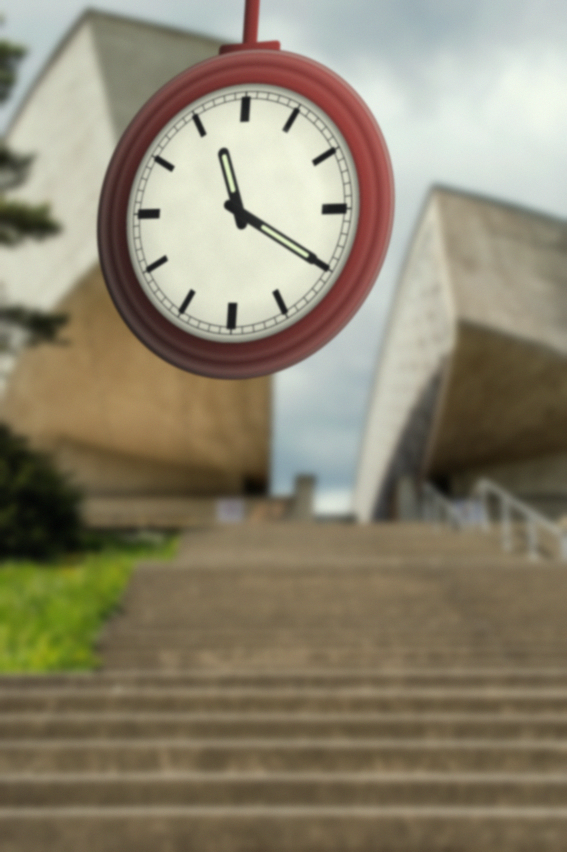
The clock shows {"hour": 11, "minute": 20}
